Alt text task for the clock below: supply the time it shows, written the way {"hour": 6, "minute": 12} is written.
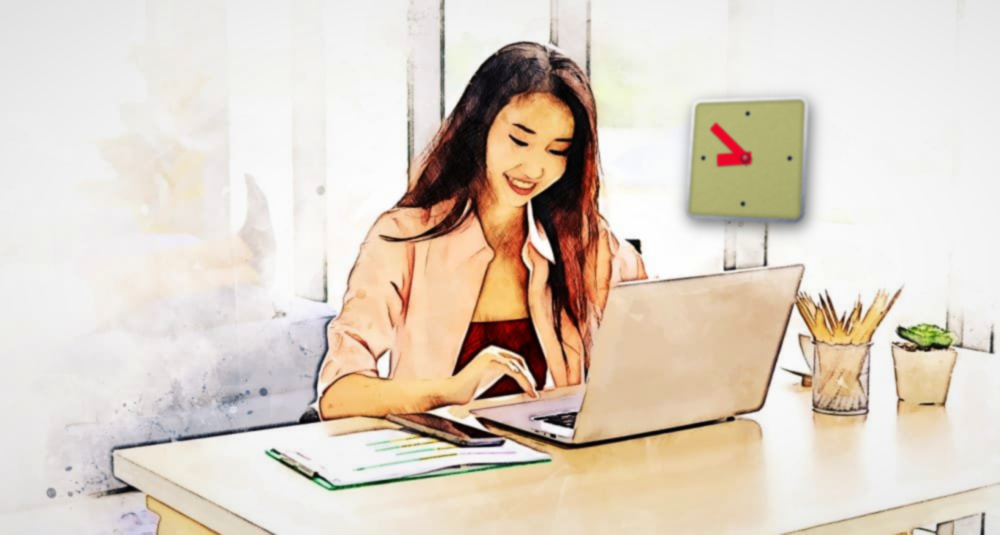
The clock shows {"hour": 8, "minute": 52}
